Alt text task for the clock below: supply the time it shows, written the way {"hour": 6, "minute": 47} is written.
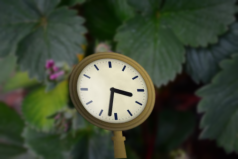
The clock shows {"hour": 3, "minute": 32}
